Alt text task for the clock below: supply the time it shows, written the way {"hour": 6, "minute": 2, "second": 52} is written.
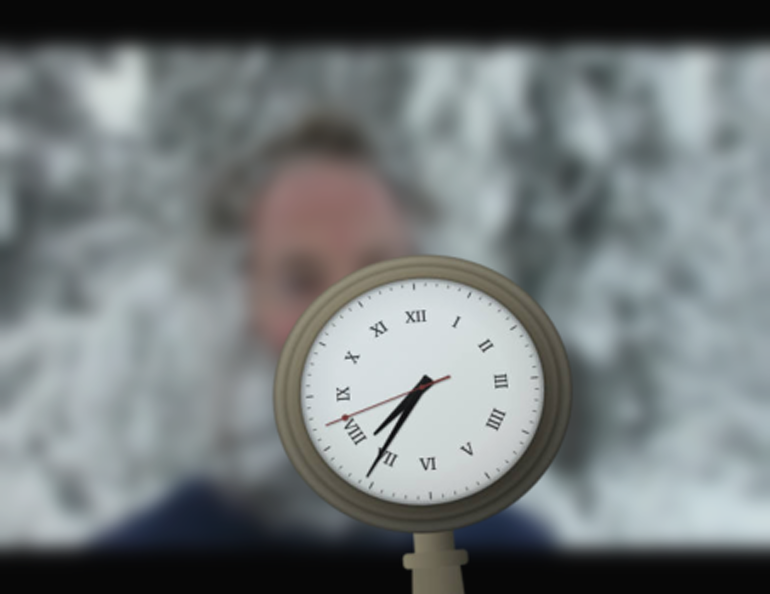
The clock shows {"hour": 7, "minute": 35, "second": 42}
